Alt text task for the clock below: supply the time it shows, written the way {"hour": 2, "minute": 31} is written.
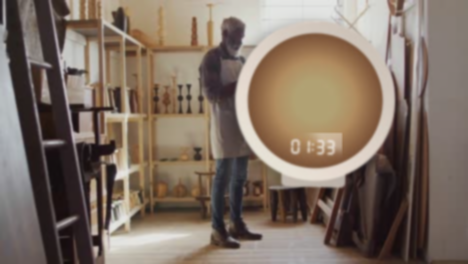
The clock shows {"hour": 1, "minute": 33}
